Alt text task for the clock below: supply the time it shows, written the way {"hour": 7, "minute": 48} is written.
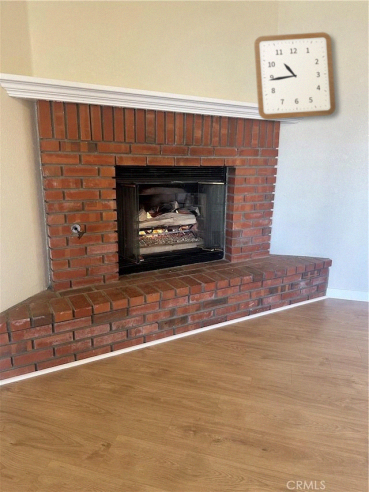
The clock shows {"hour": 10, "minute": 44}
